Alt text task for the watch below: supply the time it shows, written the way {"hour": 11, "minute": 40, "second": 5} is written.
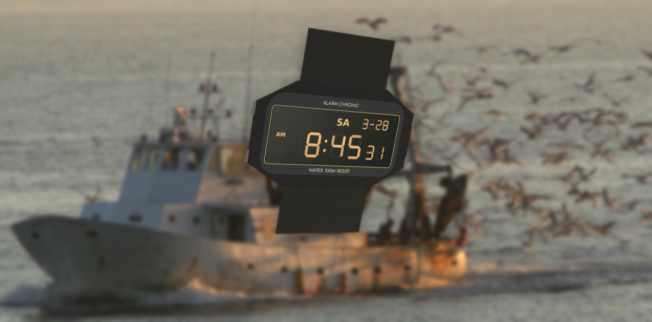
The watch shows {"hour": 8, "minute": 45, "second": 31}
